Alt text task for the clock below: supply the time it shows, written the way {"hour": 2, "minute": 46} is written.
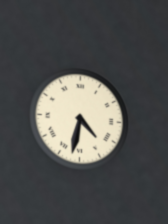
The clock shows {"hour": 4, "minute": 32}
